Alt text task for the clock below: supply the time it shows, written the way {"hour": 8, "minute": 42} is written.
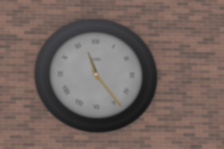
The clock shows {"hour": 11, "minute": 24}
